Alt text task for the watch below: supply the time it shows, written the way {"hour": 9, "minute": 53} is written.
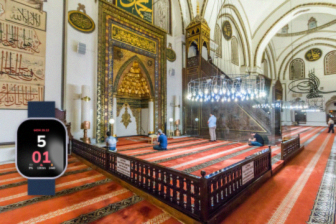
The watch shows {"hour": 5, "minute": 1}
